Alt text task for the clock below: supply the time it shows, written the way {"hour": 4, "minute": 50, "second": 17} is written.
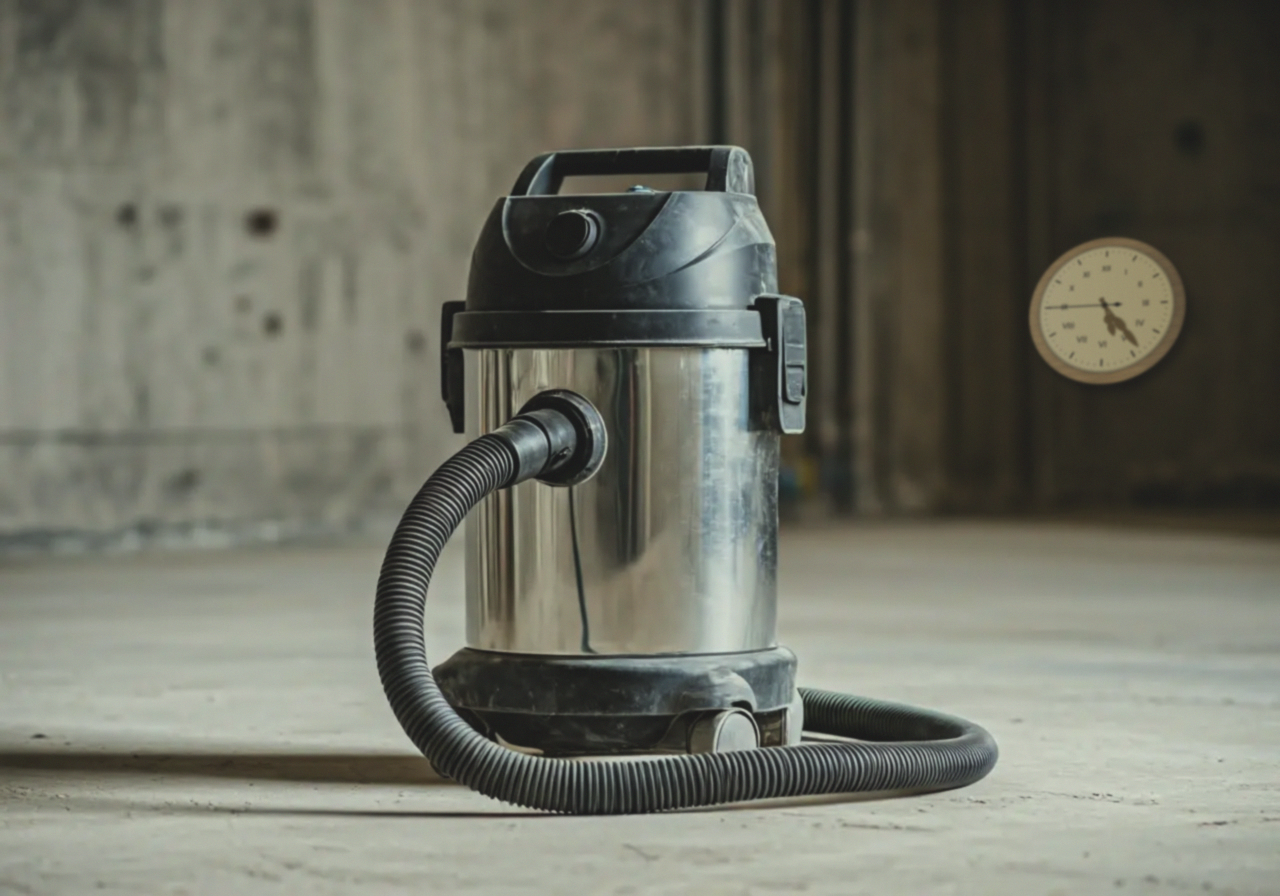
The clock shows {"hour": 5, "minute": 23, "second": 45}
